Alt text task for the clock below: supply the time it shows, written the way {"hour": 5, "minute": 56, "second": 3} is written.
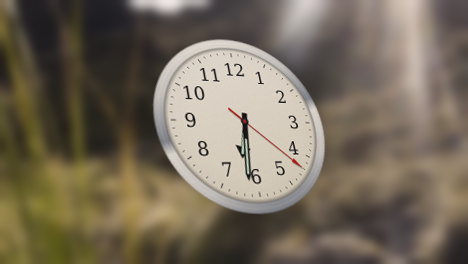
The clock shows {"hour": 6, "minute": 31, "second": 22}
